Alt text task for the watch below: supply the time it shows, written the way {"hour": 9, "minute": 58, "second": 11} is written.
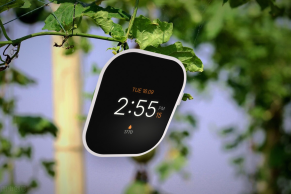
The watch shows {"hour": 2, "minute": 55, "second": 15}
